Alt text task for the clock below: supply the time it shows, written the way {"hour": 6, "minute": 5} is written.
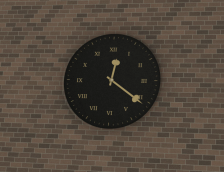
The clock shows {"hour": 12, "minute": 21}
